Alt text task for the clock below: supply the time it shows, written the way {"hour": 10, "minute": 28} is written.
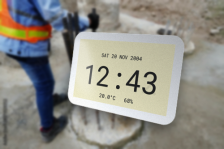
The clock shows {"hour": 12, "minute": 43}
